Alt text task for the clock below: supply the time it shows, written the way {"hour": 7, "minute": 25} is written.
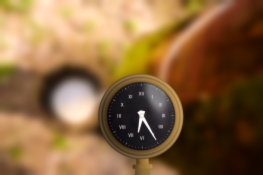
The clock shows {"hour": 6, "minute": 25}
